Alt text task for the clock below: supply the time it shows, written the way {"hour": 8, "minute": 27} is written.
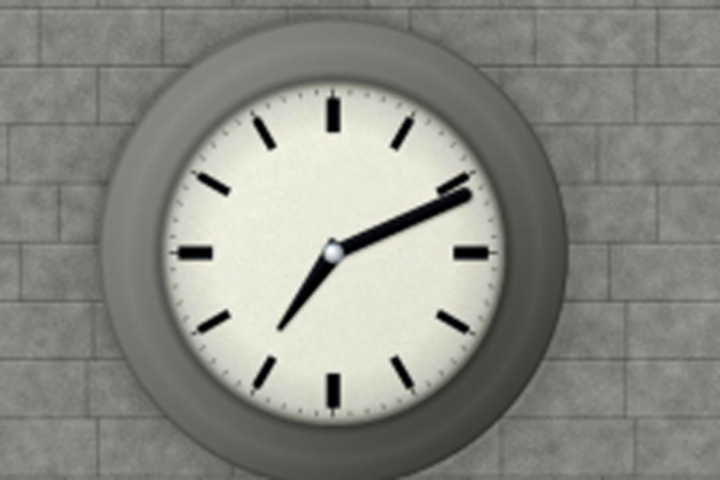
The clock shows {"hour": 7, "minute": 11}
